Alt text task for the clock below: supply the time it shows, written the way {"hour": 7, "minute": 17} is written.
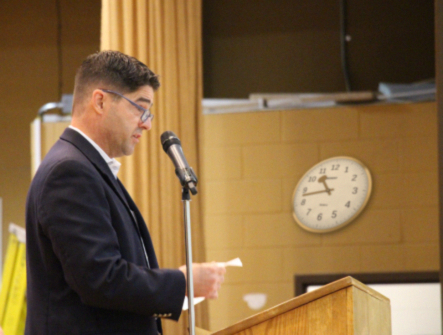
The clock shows {"hour": 10, "minute": 43}
